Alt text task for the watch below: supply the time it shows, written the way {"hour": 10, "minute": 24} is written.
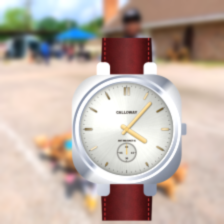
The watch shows {"hour": 4, "minute": 7}
